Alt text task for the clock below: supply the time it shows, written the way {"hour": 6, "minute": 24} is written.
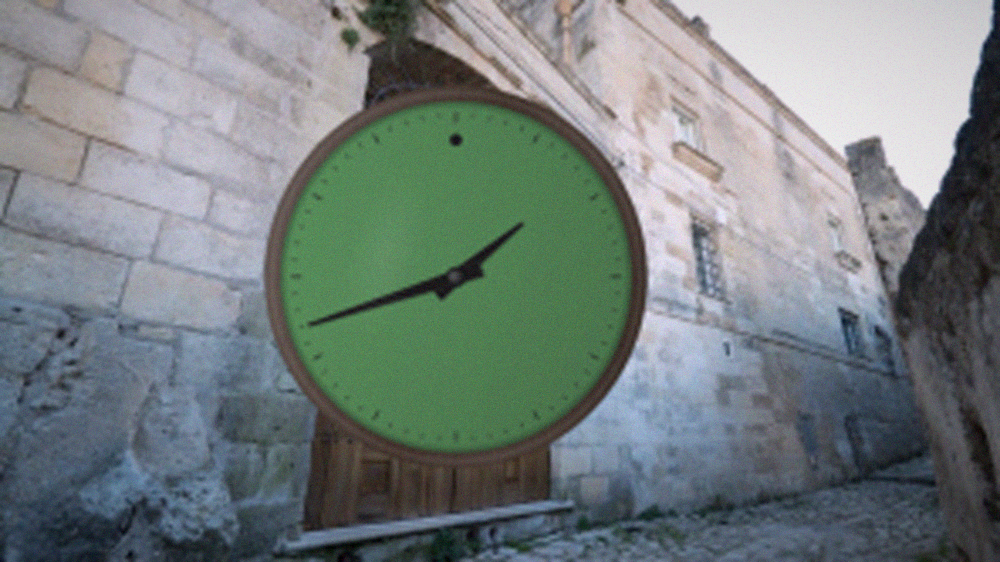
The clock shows {"hour": 1, "minute": 42}
